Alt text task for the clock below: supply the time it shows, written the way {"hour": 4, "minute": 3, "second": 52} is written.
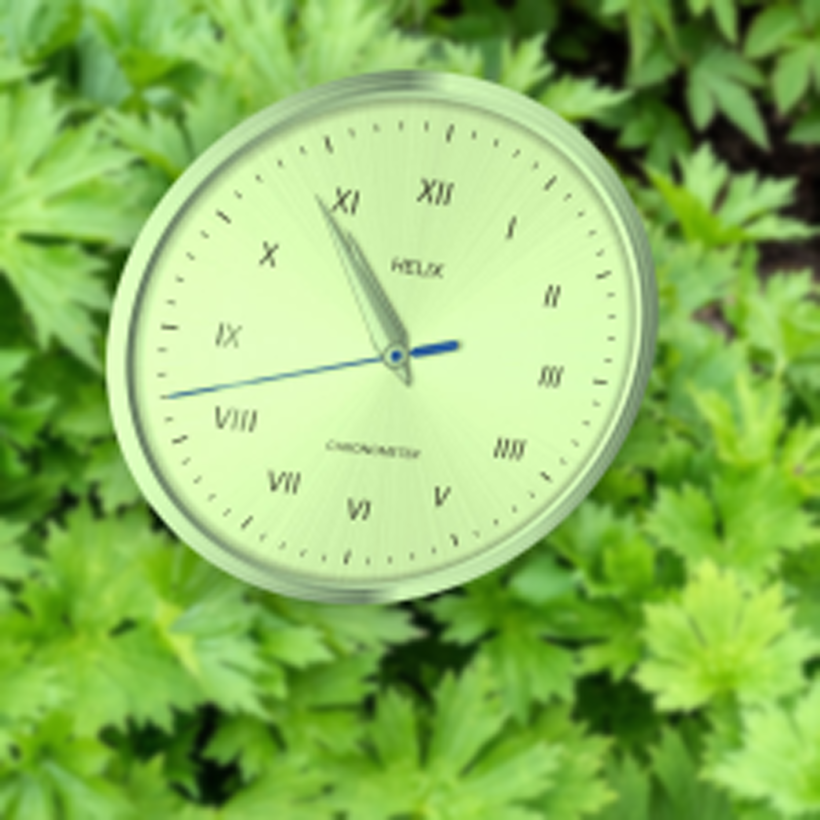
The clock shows {"hour": 10, "minute": 53, "second": 42}
